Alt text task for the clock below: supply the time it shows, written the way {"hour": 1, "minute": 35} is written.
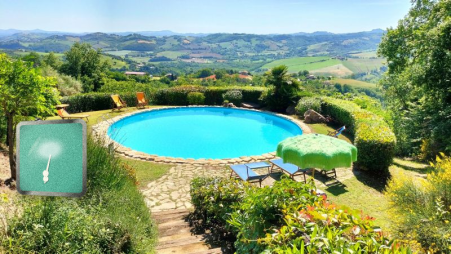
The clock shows {"hour": 6, "minute": 32}
